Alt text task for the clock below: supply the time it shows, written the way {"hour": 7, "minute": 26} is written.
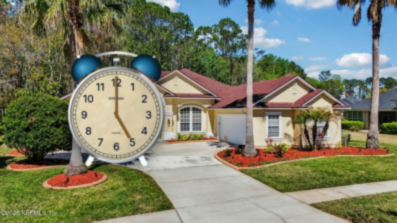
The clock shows {"hour": 5, "minute": 0}
